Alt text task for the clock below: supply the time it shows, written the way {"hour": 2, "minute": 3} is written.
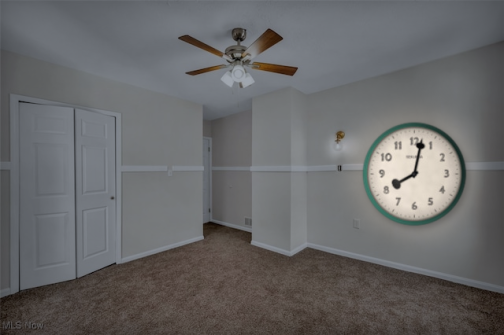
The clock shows {"hour": 8, "minute": 2}
